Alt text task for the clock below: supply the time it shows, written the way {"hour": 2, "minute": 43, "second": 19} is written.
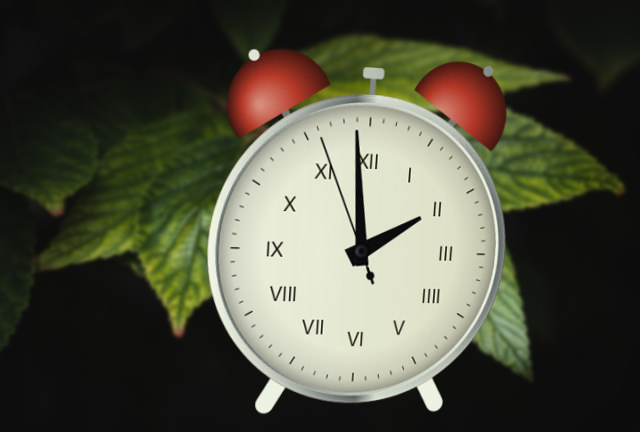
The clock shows {"hour": 1, "minute": 58, "second": 56}
